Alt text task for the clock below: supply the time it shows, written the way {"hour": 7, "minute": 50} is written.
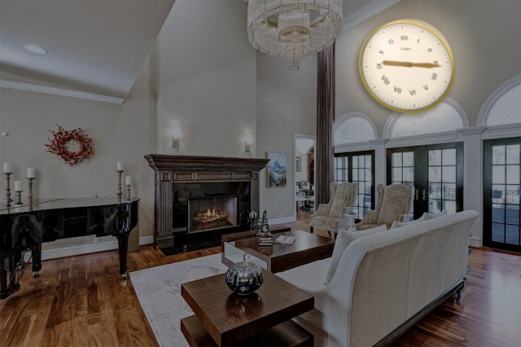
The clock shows {"hour": 9, "minute": 16}
